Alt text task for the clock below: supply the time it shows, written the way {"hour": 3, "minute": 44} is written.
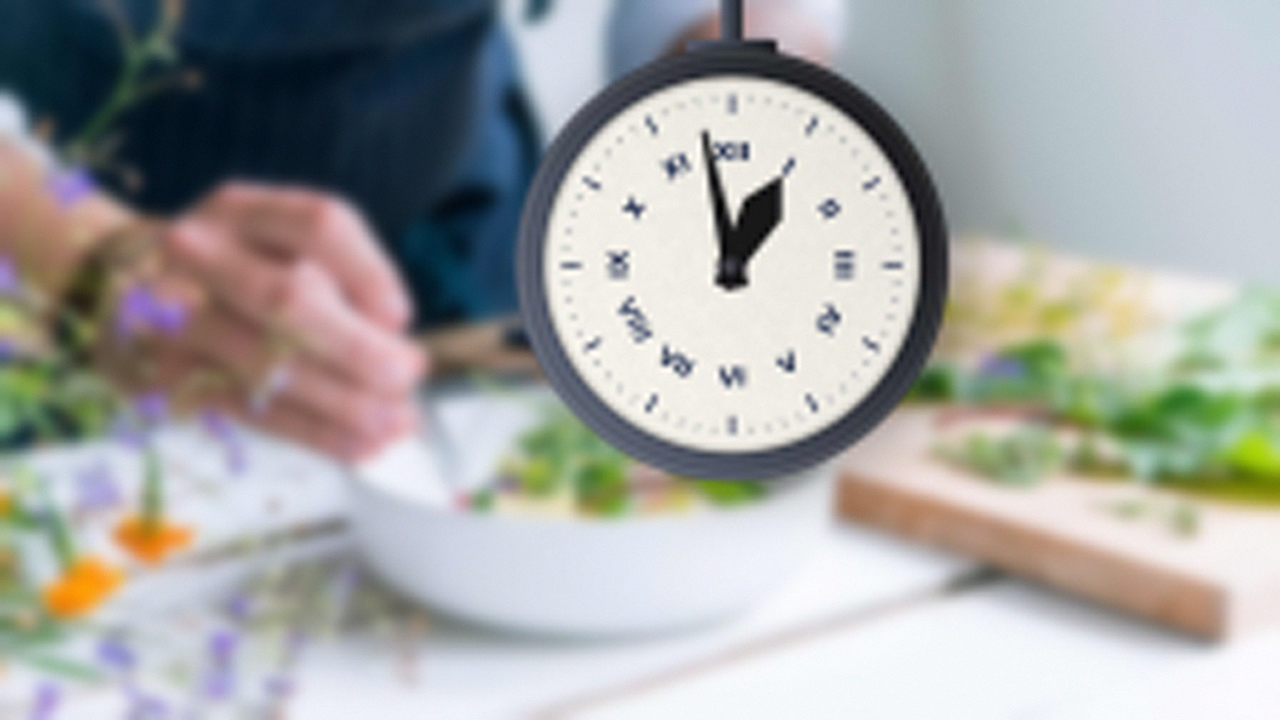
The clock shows {"hour": 12, "minute": 58}
